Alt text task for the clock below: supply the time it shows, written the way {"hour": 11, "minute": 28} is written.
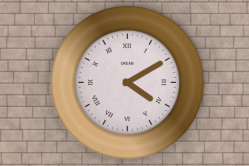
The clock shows {"hour": 4, "minute": 10}
